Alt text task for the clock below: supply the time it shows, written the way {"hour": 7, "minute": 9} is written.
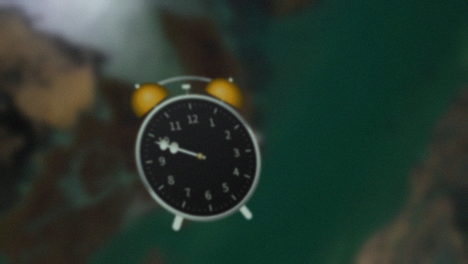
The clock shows {"hour": 9, "minute": 49}
